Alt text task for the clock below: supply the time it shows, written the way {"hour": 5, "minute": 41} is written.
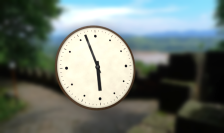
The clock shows {"hour": 5, "minute": 57}
